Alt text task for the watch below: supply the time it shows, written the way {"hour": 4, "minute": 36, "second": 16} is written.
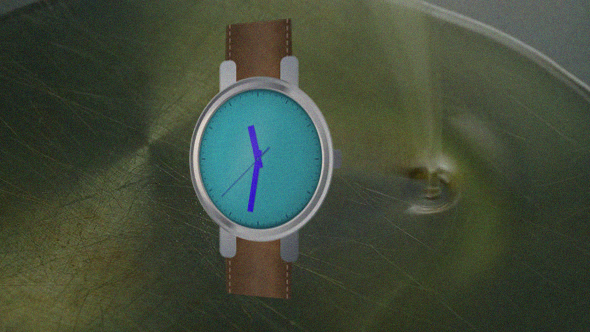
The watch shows {"hour": 11, "minute": 31, "second": 38}
